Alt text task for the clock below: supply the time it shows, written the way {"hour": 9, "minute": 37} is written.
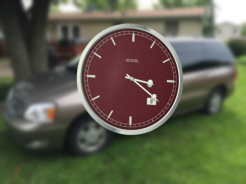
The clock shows {"hour": 3, "minute": 21}
